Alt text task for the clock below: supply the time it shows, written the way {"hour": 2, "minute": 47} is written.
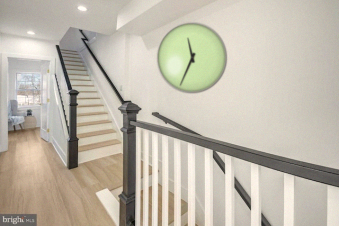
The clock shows {"hour": 11, "minute": 34}
